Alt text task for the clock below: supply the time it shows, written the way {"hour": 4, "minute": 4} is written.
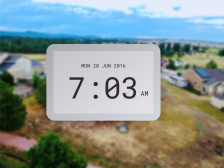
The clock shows {"hour": 7, "minute": 3}
